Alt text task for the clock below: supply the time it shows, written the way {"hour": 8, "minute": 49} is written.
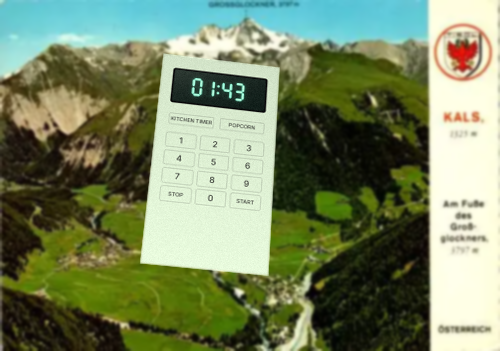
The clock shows {"hour": 1, "minute": 43}
